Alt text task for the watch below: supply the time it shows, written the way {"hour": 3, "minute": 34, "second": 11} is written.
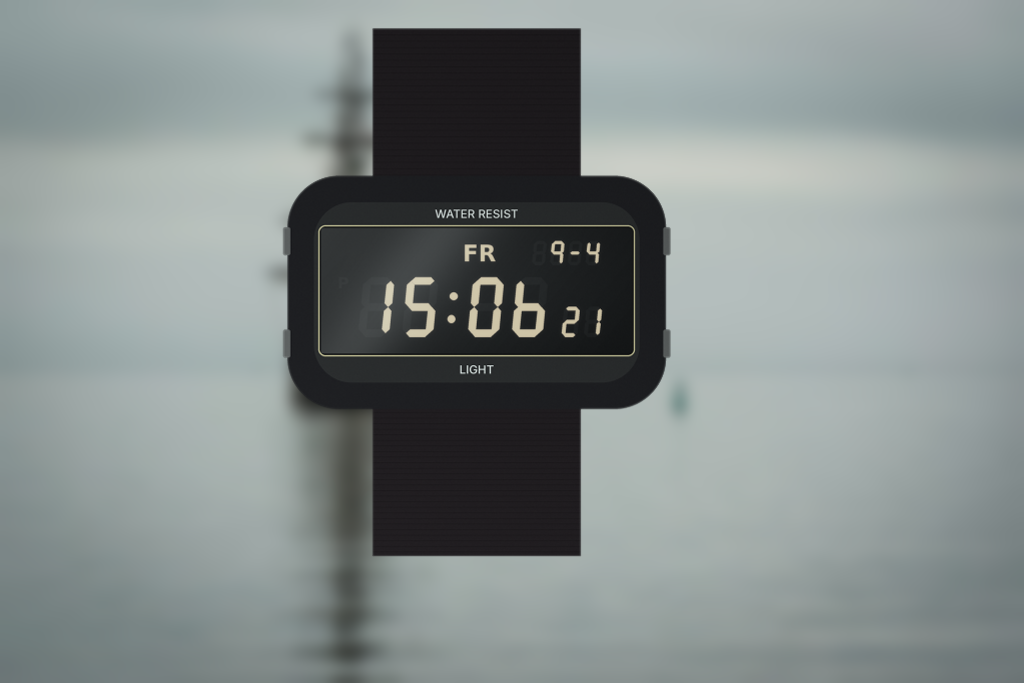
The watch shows {"hour": 15, "minute": 6, "second": 21}
